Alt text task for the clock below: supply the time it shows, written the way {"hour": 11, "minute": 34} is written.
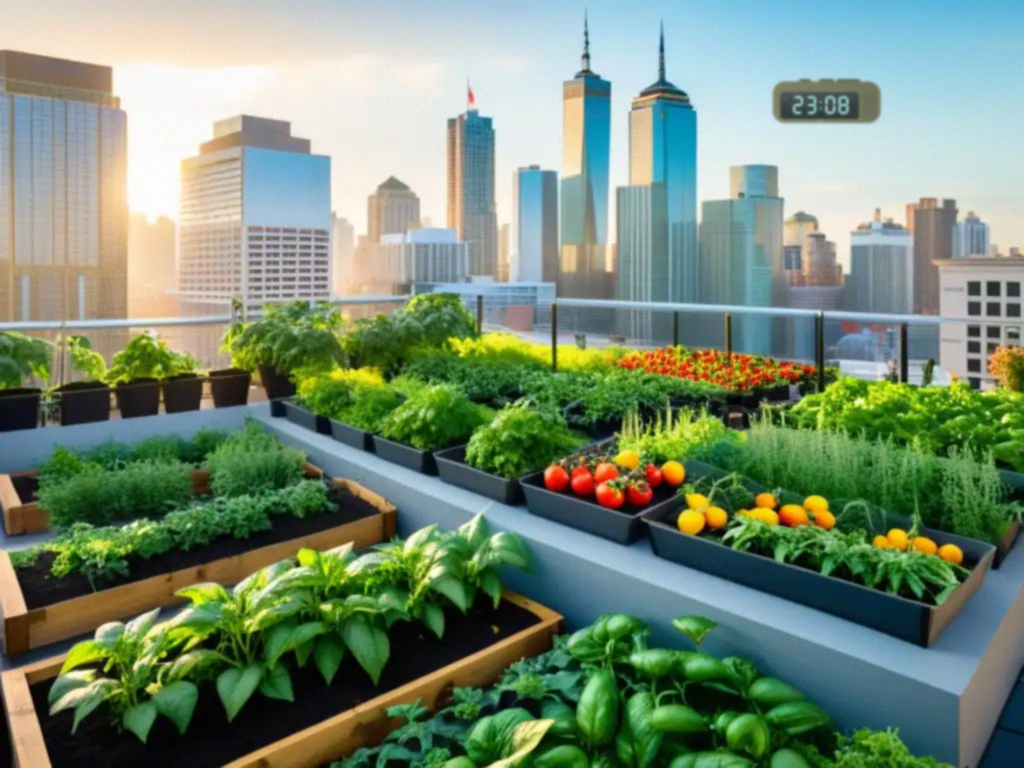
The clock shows {"hour": 23, "minute": 8}
